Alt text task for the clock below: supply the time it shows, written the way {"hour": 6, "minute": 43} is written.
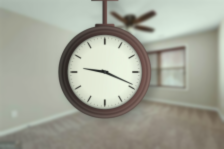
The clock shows {"hour": 9, "minute": 19}
